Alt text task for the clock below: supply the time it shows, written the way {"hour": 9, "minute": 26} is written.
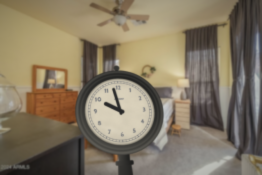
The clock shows {"hour": 9, "minute": 58}
